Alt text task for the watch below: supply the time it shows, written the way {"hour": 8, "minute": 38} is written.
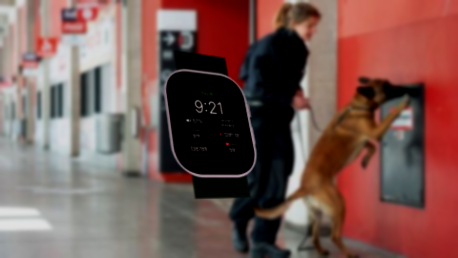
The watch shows {"hour": 9, "minute": 21}
